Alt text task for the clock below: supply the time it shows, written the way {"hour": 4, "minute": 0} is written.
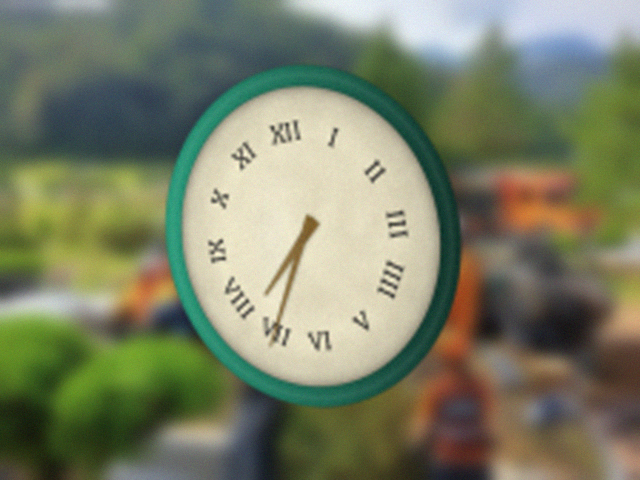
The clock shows {"hour": 7, "minute": 35}
